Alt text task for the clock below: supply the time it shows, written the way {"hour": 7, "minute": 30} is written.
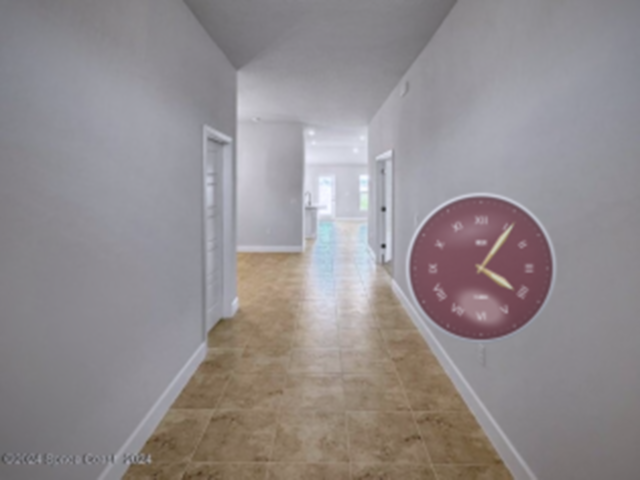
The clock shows {"hour": 4, "minute": 6}
